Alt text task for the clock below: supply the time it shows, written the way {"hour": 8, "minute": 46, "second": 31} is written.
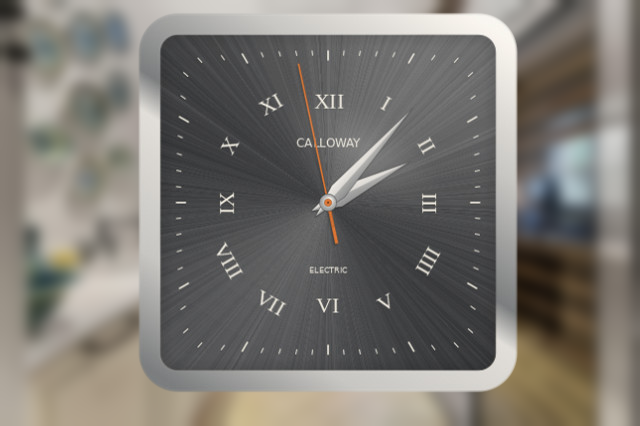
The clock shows {"hour": 2, "minute": 6, "second": 58}
